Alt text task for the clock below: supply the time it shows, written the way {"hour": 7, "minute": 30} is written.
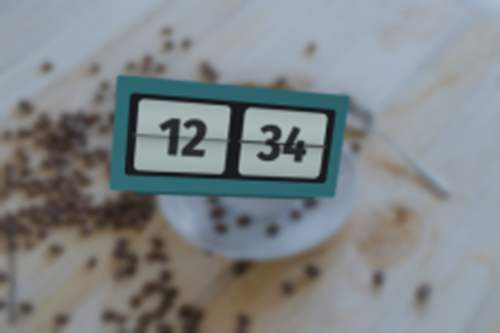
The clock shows {"hour": 12, "minute": 34}
